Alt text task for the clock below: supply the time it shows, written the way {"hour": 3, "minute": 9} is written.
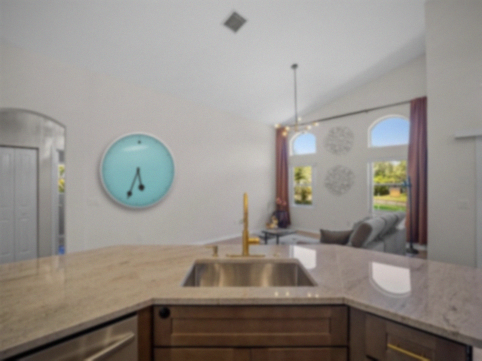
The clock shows {"hour": 5, "minute": 33}
